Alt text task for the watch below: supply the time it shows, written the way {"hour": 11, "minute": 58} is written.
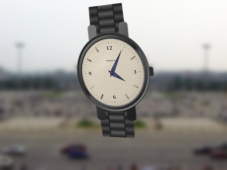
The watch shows {"hour": 4, "minute": 5}
